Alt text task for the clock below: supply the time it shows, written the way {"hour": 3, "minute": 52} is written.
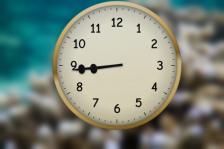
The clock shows {"hour": 8, "minute": 44}
